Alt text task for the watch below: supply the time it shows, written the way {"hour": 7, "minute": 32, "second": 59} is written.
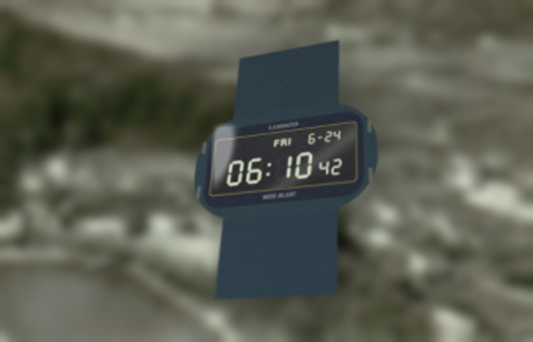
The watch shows {"hour": 6, "minute": 10, "second": 42}
